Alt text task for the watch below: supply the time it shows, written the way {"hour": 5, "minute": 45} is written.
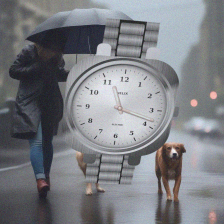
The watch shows {"hour": 11, "minute": 18}
